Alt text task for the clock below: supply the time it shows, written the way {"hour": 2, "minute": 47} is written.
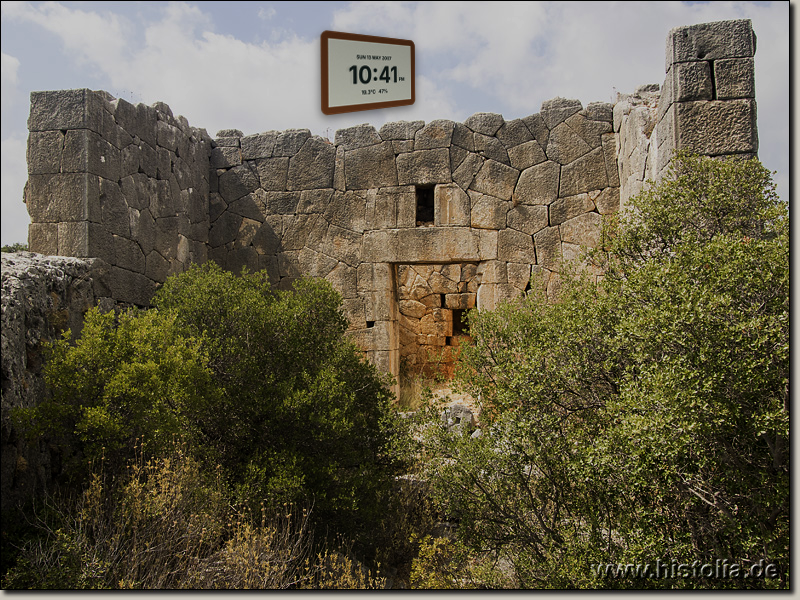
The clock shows {"hour": 10, "minute": 41}
